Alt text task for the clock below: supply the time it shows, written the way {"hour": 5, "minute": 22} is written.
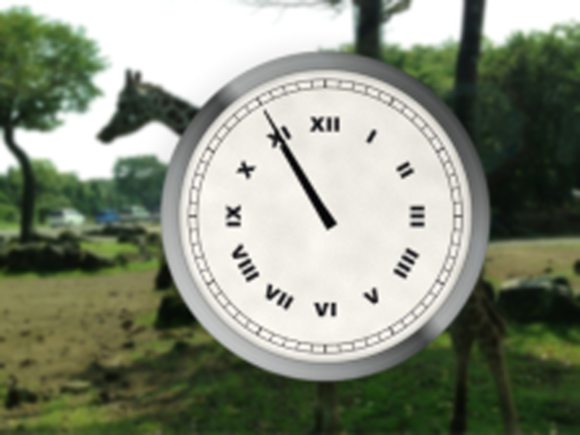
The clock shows {"hour": 10, "minute": 55}
